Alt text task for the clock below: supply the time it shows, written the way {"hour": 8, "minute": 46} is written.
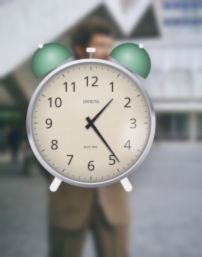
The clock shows {"hour": 1, "minute": 24}
